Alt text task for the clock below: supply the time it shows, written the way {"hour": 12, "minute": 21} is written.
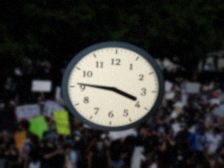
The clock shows {"hour": 3, "minute": 46}
